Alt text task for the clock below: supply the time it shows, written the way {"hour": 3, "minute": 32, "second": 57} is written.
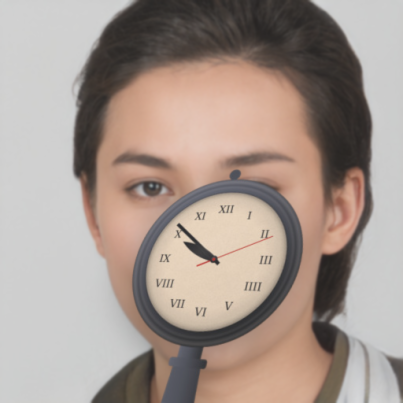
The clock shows {"hour": 9, "minute": 51, "second": 11}
